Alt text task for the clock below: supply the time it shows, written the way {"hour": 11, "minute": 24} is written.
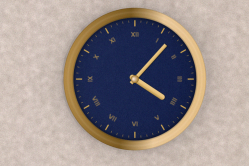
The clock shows {"hour": 4, "minute": 7}
